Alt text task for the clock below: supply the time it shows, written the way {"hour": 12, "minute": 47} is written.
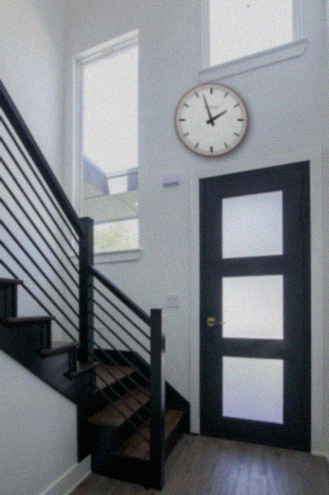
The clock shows {"hour": 1, "minute": 57}
